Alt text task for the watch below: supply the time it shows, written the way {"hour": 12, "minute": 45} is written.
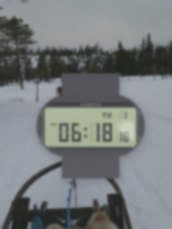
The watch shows {"hour": 6, "minute": 18}
